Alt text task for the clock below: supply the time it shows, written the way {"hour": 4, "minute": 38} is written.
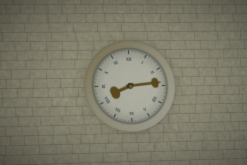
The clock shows {"hour": 8, "minute": 14}
